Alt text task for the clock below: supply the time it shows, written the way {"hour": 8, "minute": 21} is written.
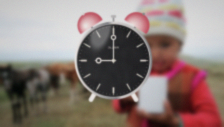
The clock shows {"hour": 9, "minute": 0}
